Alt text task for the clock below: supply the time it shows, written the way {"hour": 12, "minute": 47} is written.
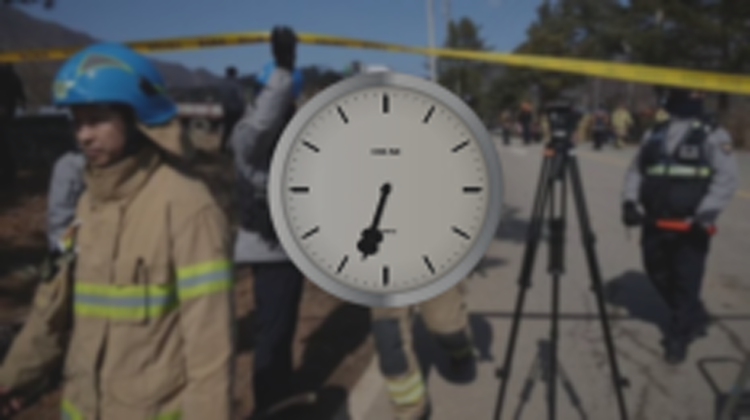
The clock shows {"hour": 6, "minute": 33}
